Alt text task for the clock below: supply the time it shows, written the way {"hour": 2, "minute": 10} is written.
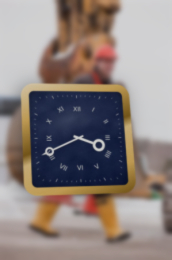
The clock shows {"hour": 3, "minute": 41}
